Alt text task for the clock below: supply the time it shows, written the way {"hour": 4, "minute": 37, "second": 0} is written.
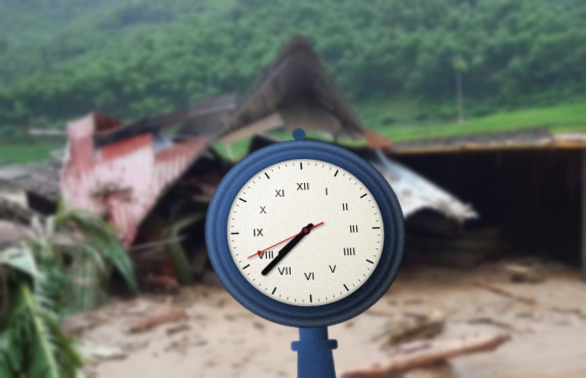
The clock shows {"hour": 7, "minute": 37, "second": 41}
